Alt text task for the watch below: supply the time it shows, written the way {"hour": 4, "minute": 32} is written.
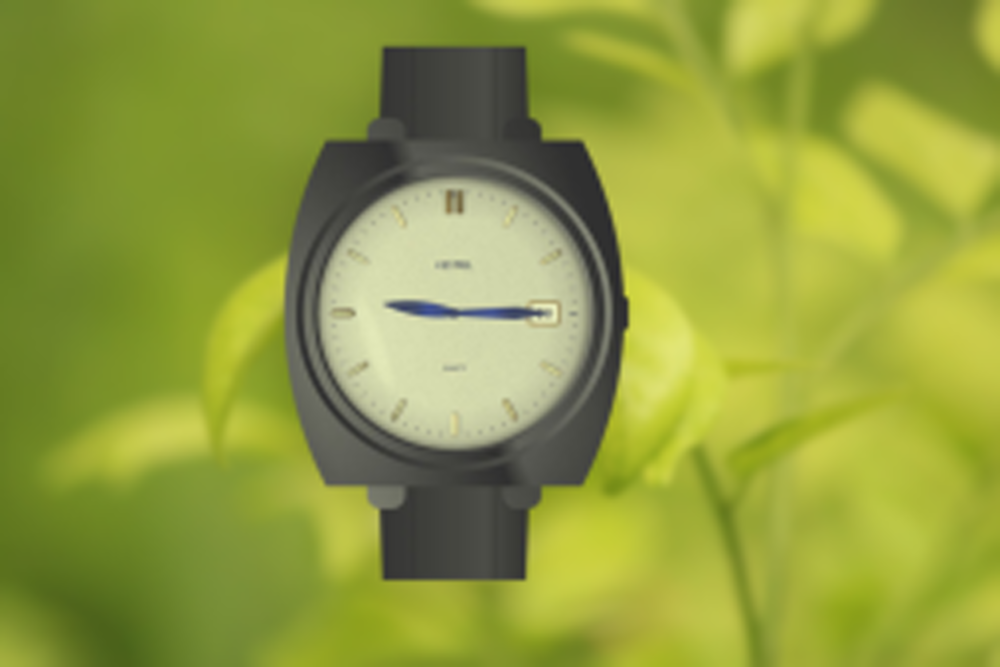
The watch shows {"hour": 9, "minute": 15}
